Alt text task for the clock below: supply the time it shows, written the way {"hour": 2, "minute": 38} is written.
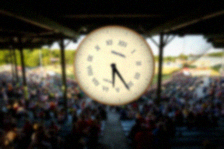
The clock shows {"hour": 5, "minute": 21}
